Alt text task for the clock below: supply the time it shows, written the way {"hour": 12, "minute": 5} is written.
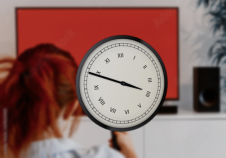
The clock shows {"hour": 3, "minute": 49}
